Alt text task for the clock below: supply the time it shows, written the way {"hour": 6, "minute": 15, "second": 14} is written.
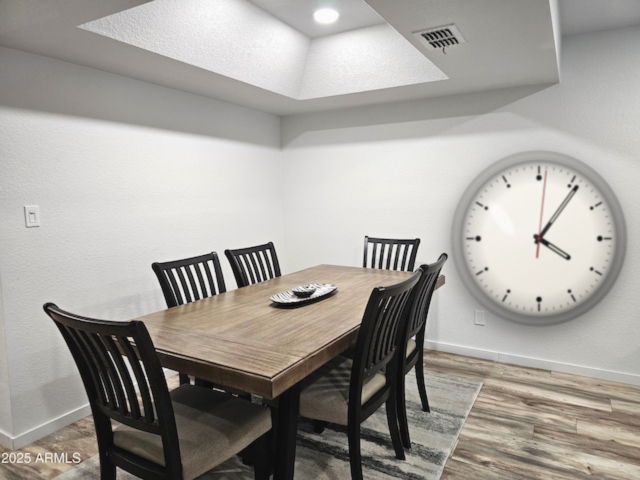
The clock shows {"hour": 4, "minute": 6, "second": 1}
